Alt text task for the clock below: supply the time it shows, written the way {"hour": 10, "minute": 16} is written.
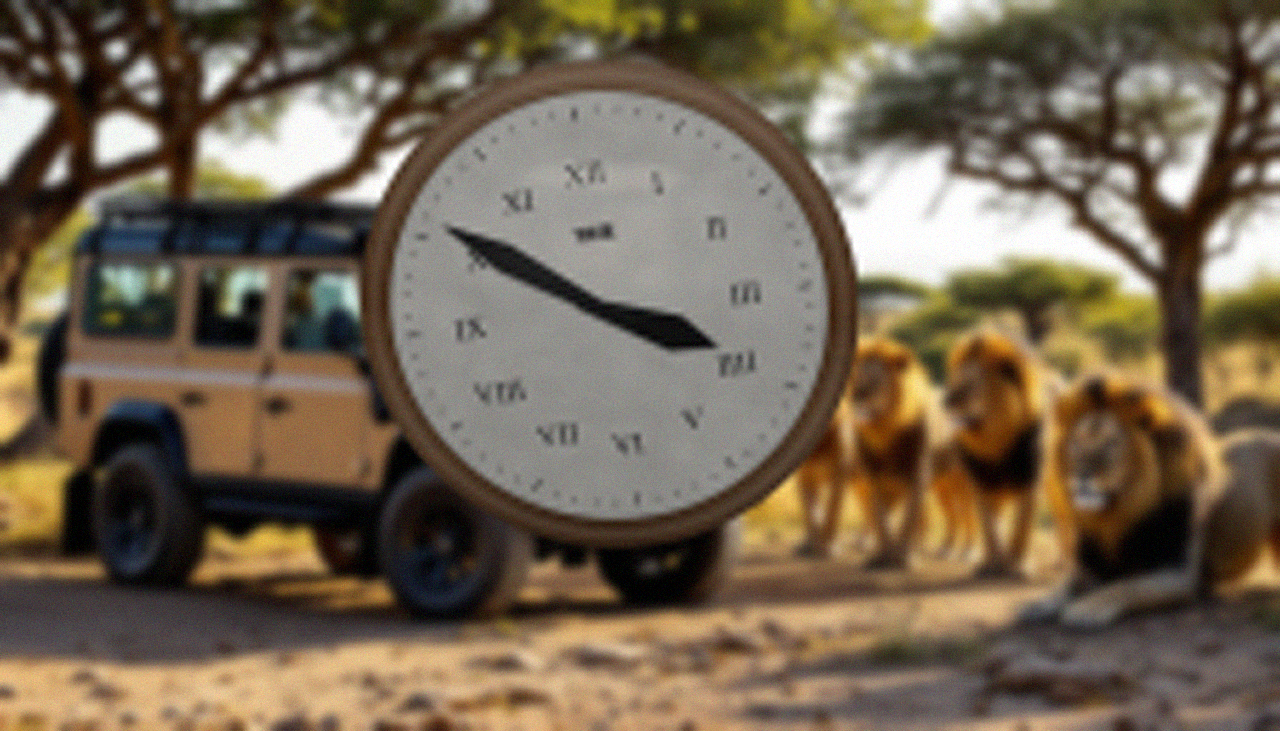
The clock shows {"hour": 3, "minute": 51}
